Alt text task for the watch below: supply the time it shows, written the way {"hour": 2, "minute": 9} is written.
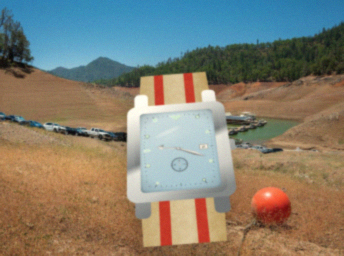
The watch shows {"hour": 9, "minute": 19}
